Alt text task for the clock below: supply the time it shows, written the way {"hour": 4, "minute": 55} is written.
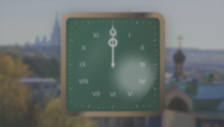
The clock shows {"hour": 12, "minute": 0}
